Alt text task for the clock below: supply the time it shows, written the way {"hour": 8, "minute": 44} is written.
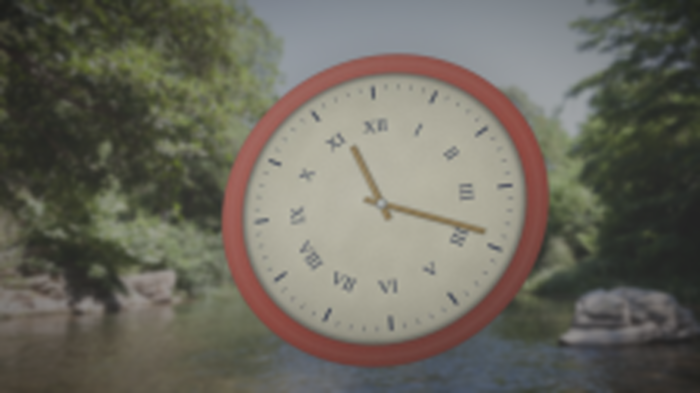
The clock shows {"hour": 11, "minute": 19}
